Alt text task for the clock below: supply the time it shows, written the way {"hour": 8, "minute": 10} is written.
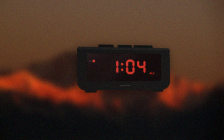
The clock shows {"hour": 1, "minute": 4}
